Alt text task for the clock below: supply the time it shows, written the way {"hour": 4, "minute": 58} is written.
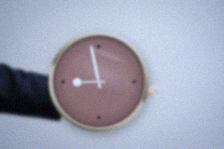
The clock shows {"hour": 8, "minute": 58}
